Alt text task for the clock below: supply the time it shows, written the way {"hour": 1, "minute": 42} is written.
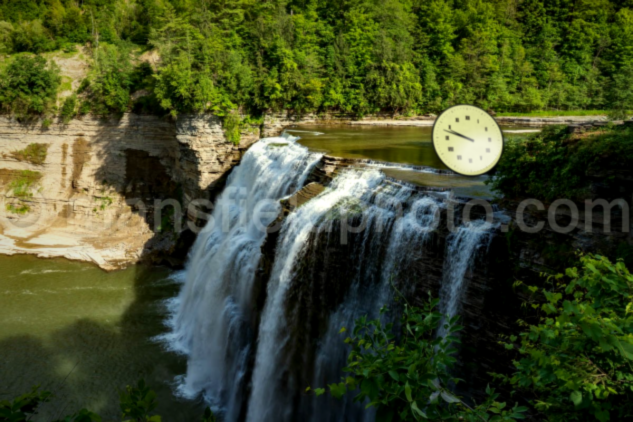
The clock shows {"hour": 9, "minute": 48}
